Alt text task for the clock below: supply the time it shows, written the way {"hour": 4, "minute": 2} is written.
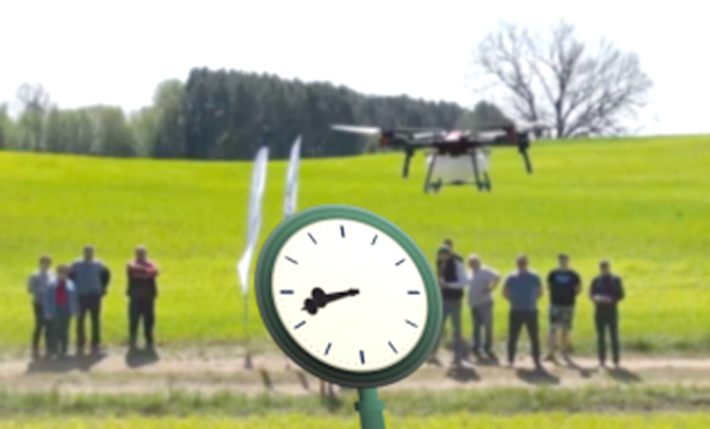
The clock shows {"hour": 8, "minute": 42}
